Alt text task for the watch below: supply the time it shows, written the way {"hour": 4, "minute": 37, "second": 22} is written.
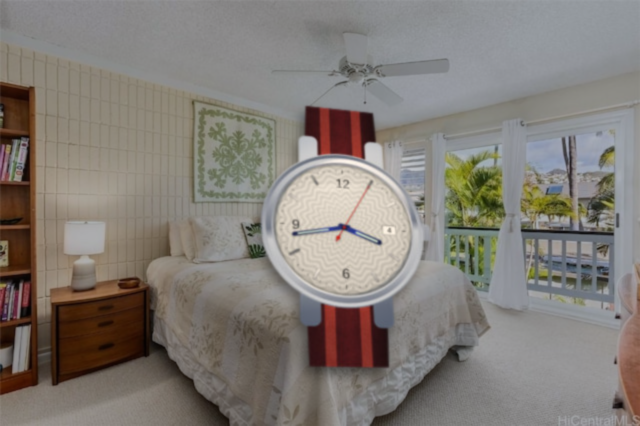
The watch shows {"hour": 3, "minute": 43, "second": 5}
